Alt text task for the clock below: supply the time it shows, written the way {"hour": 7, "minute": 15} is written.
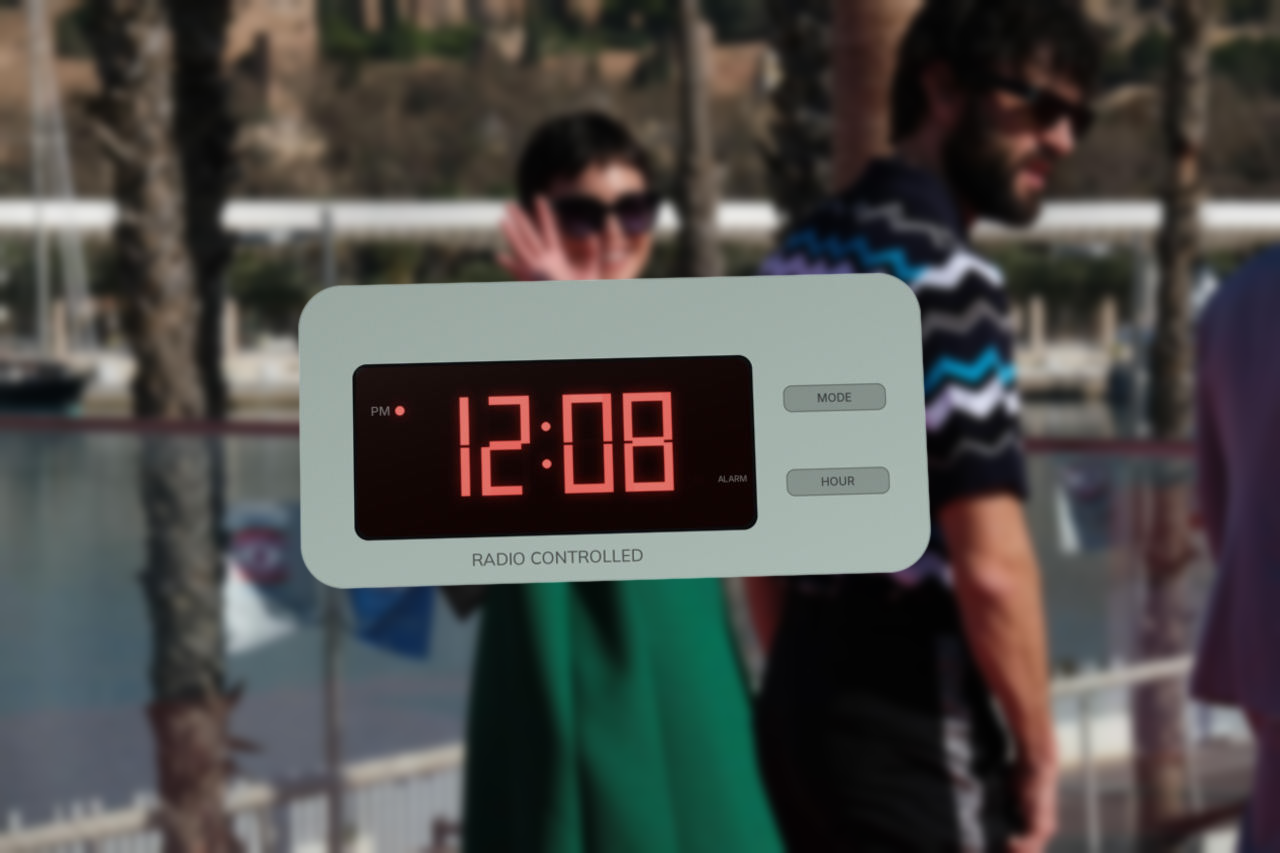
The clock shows {"hour": 12, "minute": 8}
